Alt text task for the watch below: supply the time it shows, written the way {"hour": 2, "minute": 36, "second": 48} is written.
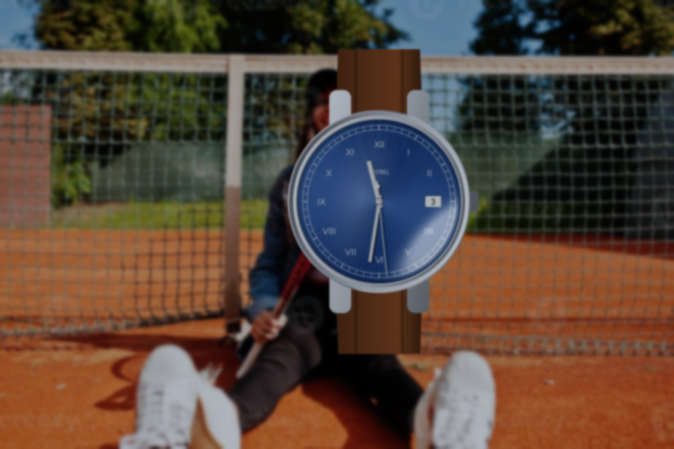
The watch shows {"hour": 11, "minute": 31, "second": 29}
